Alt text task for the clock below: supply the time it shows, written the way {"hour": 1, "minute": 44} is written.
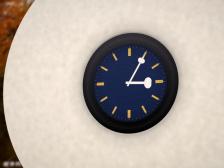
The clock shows {"hour": 3, "minute": 5}
